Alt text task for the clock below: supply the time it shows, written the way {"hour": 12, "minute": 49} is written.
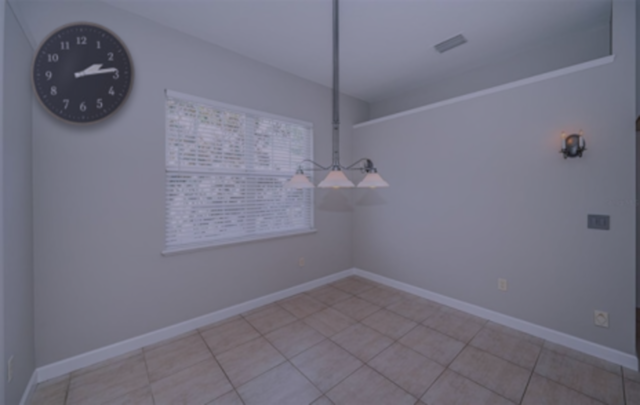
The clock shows {"hour": 2, "minute": 14}
